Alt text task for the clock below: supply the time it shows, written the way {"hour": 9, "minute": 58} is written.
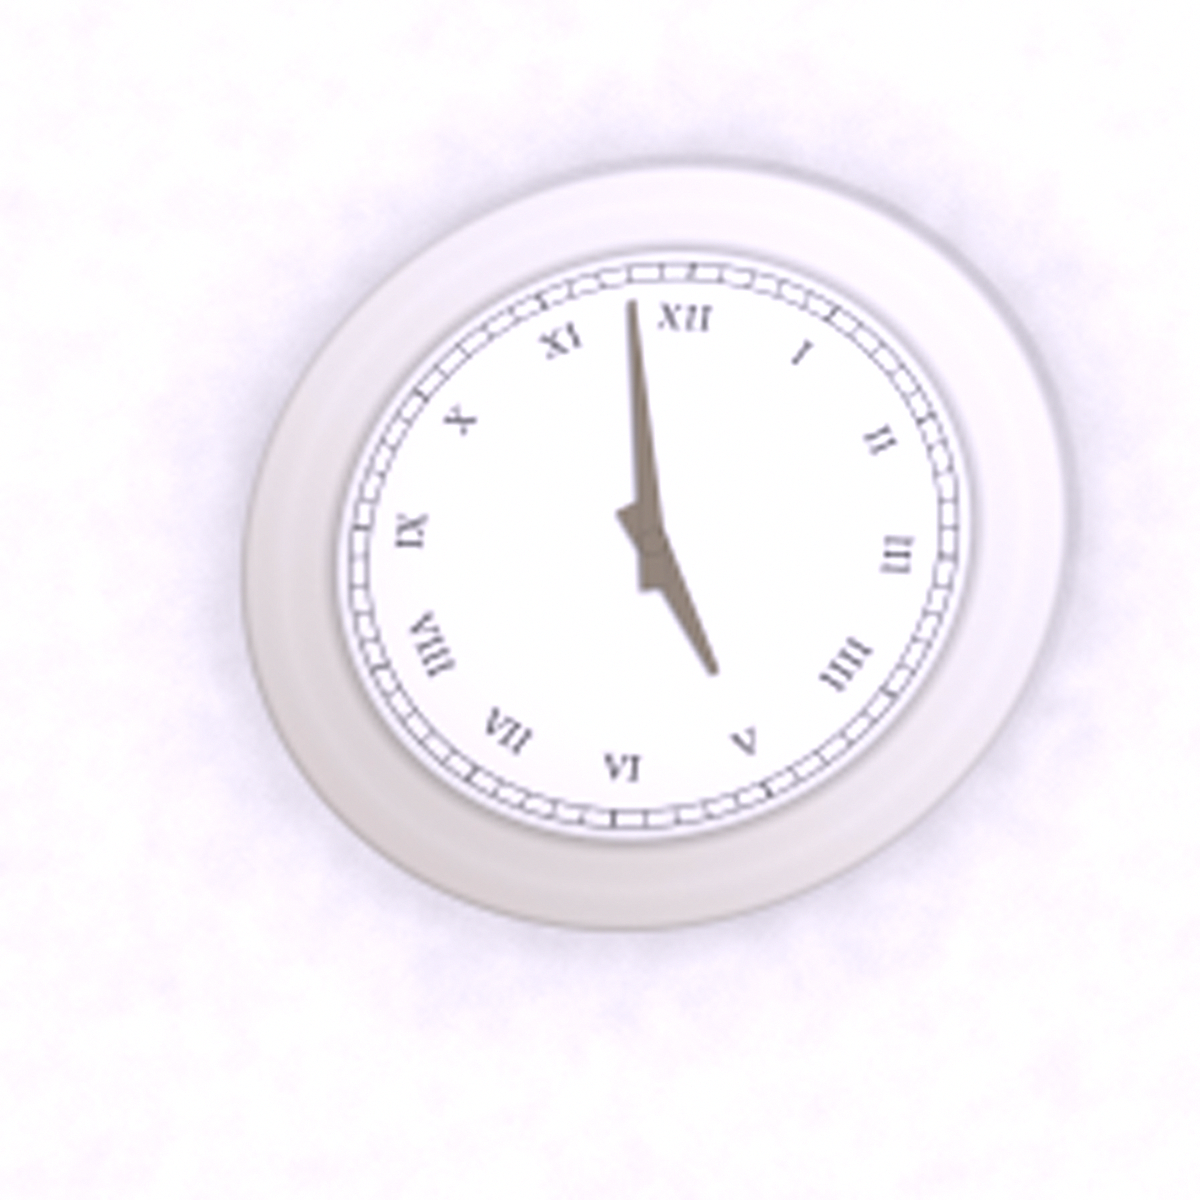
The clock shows {"hour": 4, "minute": 58}
